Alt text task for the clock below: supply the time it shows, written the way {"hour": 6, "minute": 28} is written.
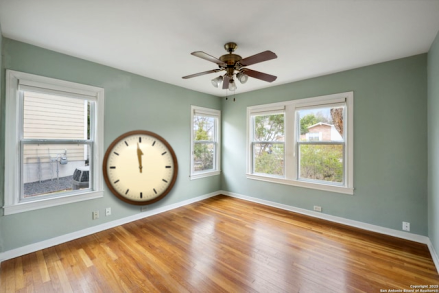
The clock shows {"hour": 11, "minute": 59}
